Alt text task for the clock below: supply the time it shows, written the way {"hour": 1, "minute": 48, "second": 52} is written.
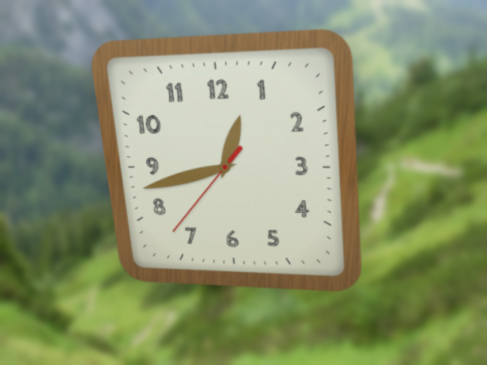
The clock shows {"hour": 12, "minute": 42, "second": 37}
